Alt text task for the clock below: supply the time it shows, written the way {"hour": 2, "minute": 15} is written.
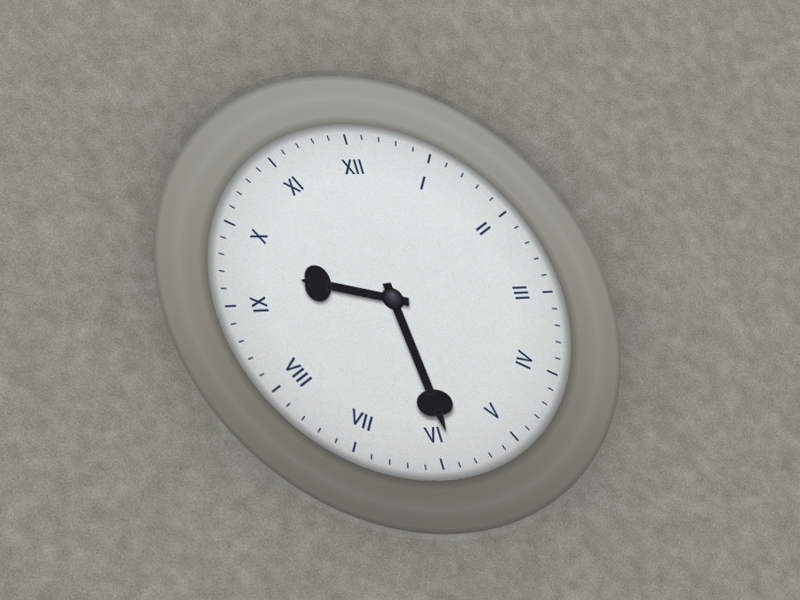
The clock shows {"hour": 9, "minute": 29}
